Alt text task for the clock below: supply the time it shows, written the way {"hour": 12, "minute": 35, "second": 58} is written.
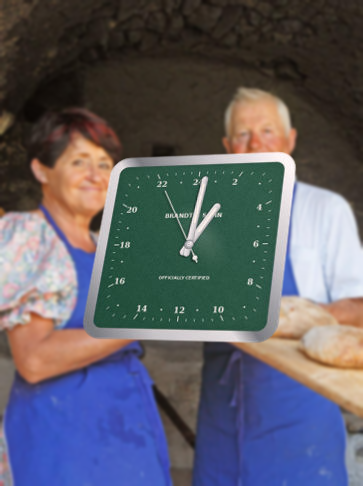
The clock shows {"hour": 2, "minute": 0, "second": 55}
